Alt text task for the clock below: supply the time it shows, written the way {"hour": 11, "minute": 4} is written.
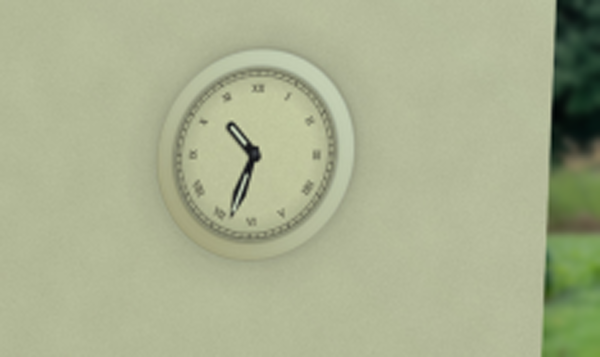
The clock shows {"hour": 10, "minute": 33}
